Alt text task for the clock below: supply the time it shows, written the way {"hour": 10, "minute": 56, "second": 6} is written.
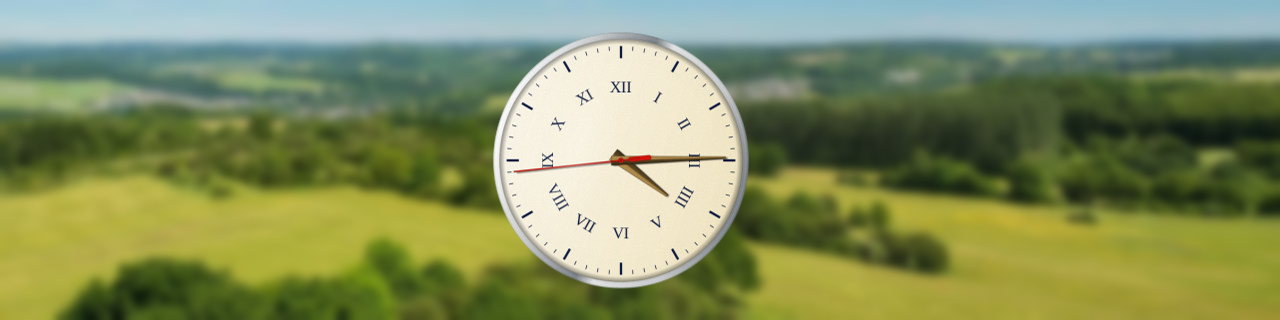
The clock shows {"hour": 4, "minute": 14, "second": 44}
